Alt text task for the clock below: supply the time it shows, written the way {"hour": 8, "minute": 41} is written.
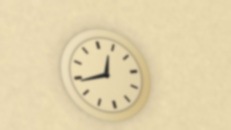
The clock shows {"hour": 12, "minute": 44}
